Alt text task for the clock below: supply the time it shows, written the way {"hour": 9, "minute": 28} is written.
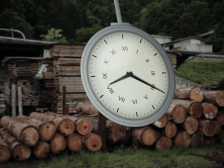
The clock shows {"hour": 8, "minute": 20}
